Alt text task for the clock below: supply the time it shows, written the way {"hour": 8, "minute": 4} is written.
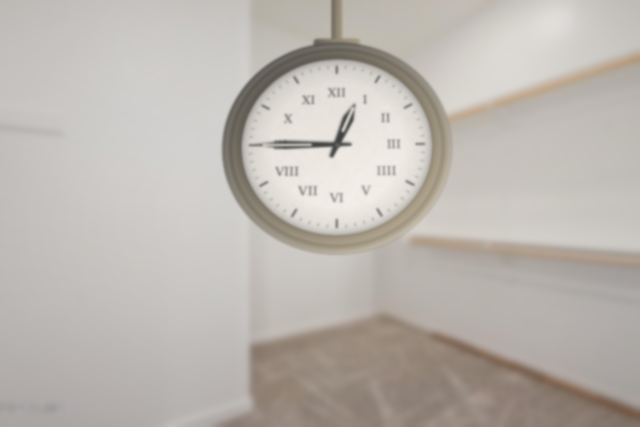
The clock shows {"hour": 12, "minute": 45}
